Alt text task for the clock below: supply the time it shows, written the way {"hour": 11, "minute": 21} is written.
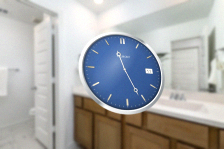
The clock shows {"hour": 11, "minute": 26}
